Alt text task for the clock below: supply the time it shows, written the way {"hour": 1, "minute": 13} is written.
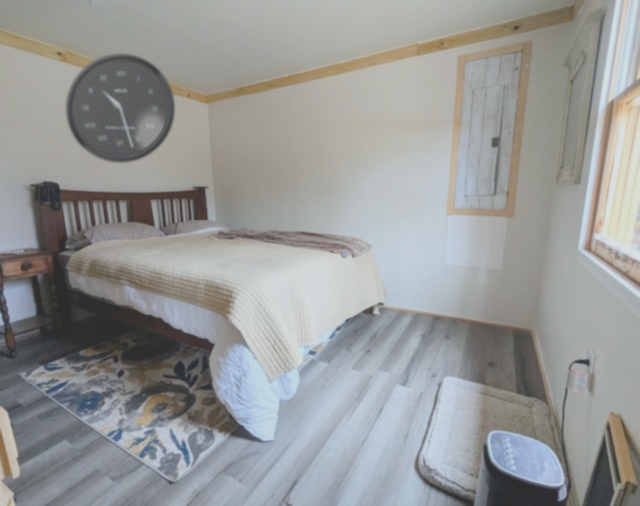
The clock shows {"hour": 10, "minute": 27}
